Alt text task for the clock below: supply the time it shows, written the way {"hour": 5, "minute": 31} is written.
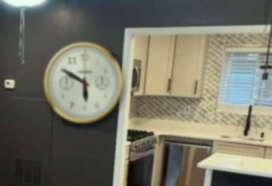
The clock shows {"hour": 5, "minute": 50}
